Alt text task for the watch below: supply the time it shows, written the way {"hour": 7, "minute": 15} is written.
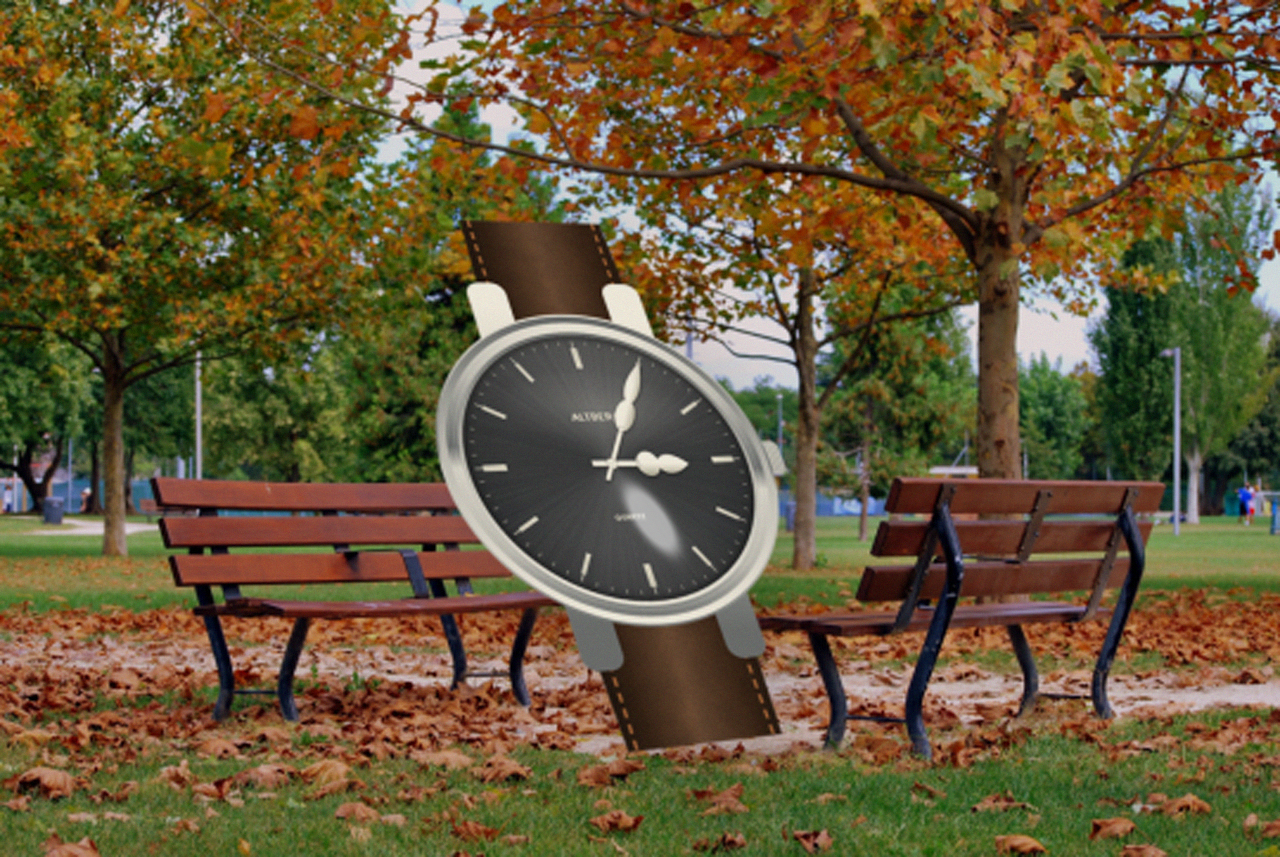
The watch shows {"hour": 3, "minute": 5}
